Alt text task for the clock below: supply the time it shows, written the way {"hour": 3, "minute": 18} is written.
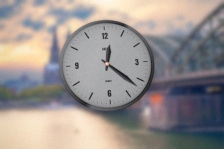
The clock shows {"hour": 12, "minute": 22}
